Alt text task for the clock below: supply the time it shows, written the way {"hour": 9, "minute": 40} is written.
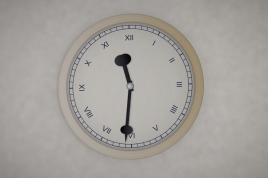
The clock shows {"hour": 11, "minute": 31}
